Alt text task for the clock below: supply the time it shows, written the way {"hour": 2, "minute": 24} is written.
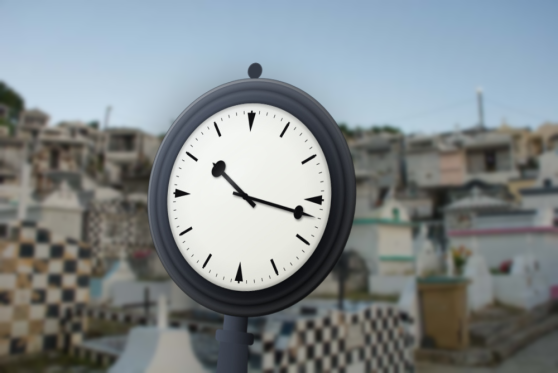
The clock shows {"hour": 10, "minute": 17}
